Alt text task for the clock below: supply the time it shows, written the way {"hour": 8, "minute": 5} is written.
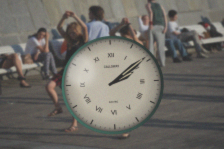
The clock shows {"hour": 2, "minute": 9}
